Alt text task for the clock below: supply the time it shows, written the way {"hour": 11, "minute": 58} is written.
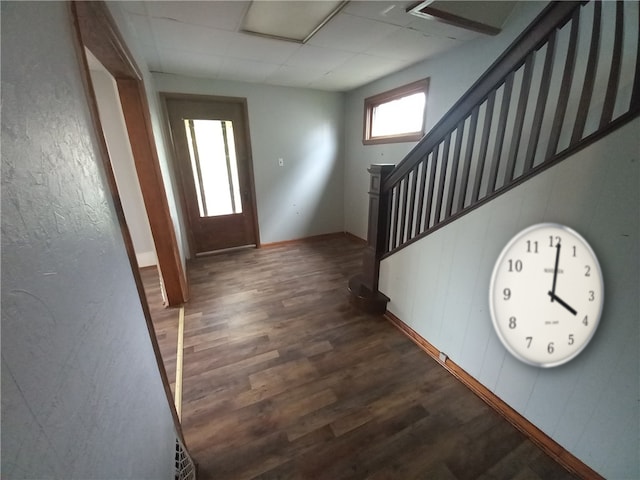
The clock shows {"hour": 4, "minute": 1}
